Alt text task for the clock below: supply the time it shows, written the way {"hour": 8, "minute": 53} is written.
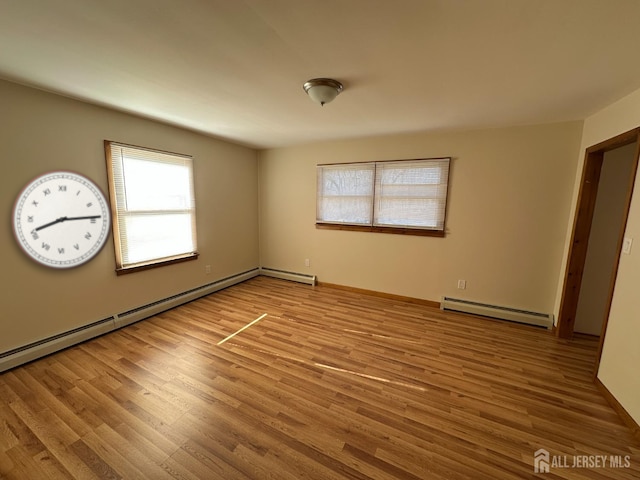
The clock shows {"hour": 8, "minute": 14}
